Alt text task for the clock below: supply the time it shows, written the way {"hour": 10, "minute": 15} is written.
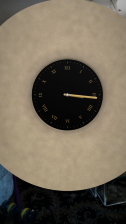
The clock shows {"hour": 3, "minute": 16}
